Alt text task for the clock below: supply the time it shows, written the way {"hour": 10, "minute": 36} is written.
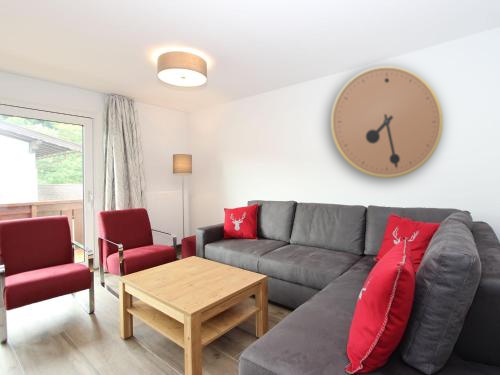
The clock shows {"hour": 7, "minute": 28}
